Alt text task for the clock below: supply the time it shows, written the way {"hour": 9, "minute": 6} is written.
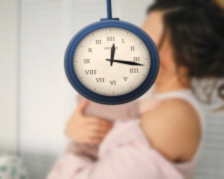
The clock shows {"hour": 12, "minute": 17}
